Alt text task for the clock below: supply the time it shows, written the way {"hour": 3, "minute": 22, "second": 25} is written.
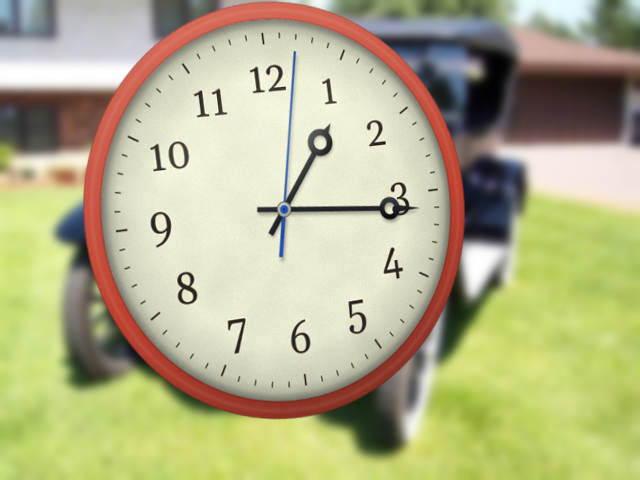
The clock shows {"hour": 1, "minute": 16, "second": 2}
